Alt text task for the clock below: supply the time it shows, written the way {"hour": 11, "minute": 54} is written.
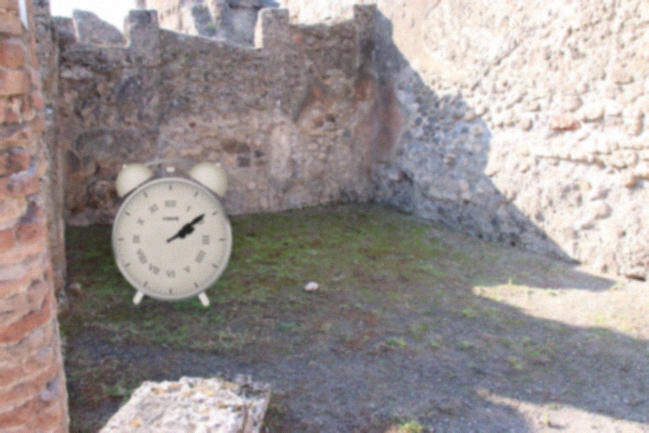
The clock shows {"hour": 2, "minute": 9}
